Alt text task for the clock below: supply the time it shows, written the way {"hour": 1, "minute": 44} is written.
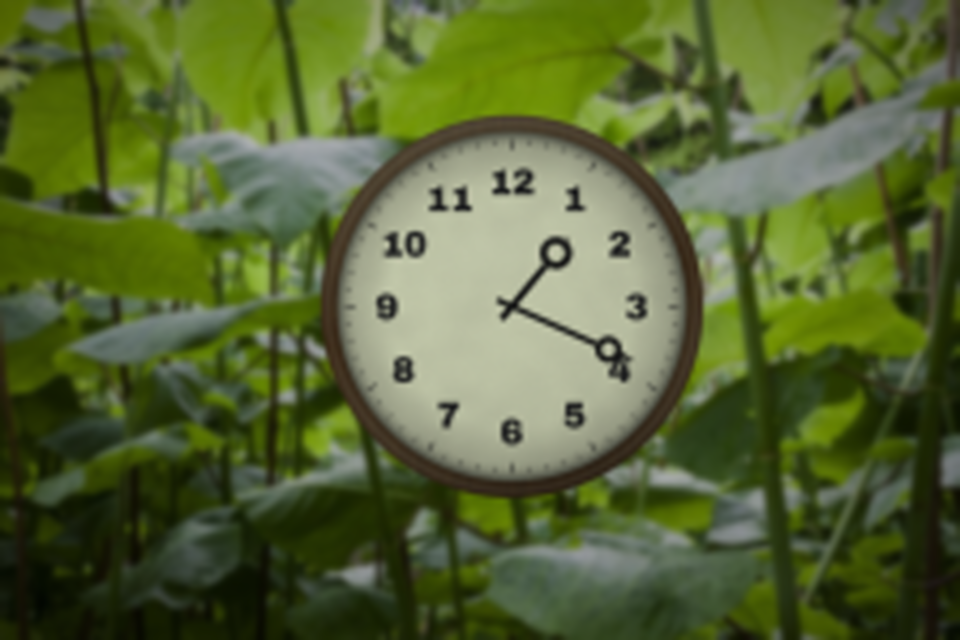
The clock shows {"hour": 1, "minute": 19}
